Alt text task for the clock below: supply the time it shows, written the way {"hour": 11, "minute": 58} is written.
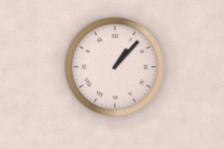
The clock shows {"hour": 1, "minute": 7}
